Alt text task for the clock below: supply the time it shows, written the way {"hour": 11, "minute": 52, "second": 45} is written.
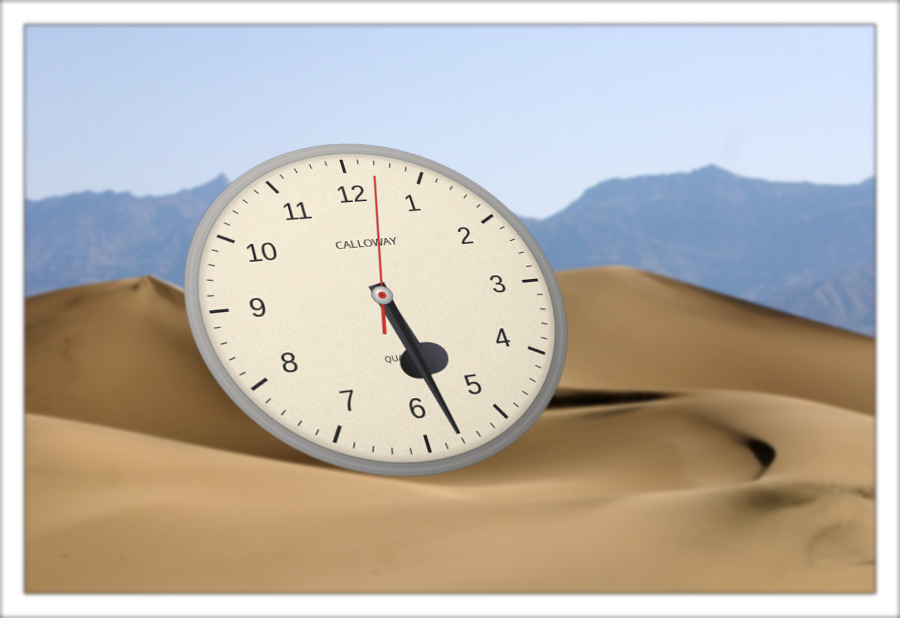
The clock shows {"hour": 5, "minute": 28, "second": 2}
